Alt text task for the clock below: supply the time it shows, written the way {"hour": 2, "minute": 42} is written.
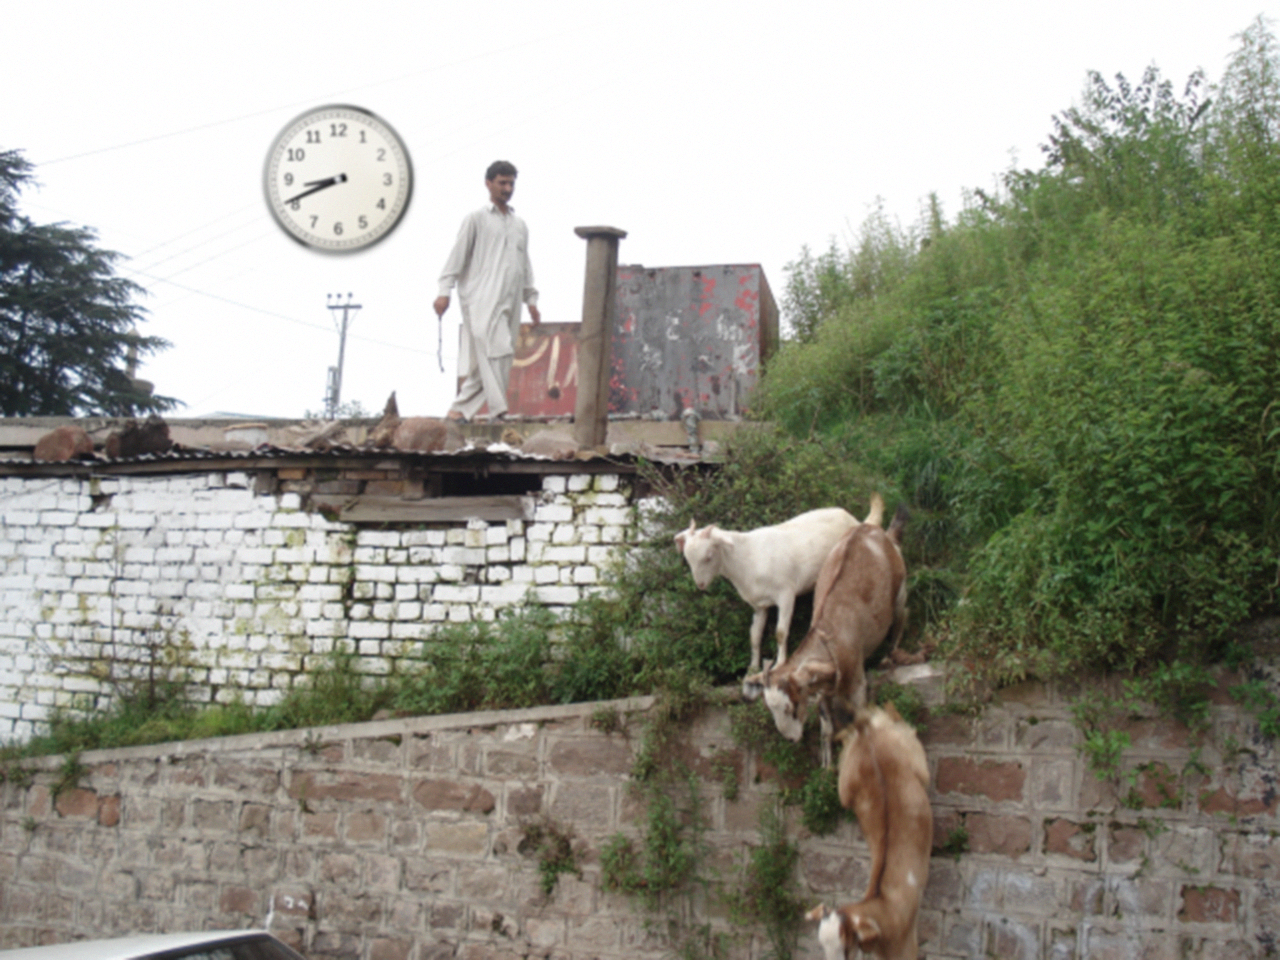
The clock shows {"hour": 8, "minute": 41}
